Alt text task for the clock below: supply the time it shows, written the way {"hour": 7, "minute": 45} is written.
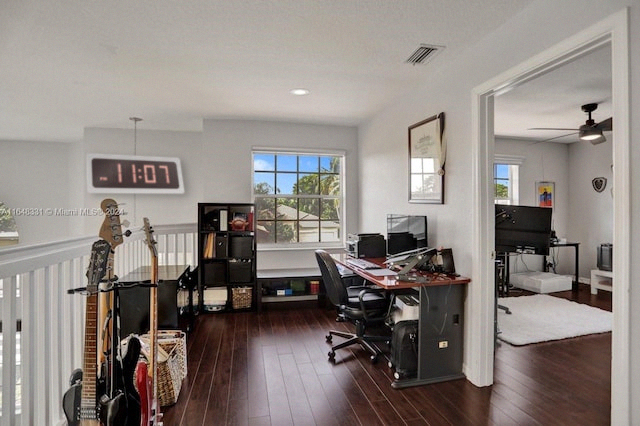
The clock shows {"hour": 11, "minute": 7}
